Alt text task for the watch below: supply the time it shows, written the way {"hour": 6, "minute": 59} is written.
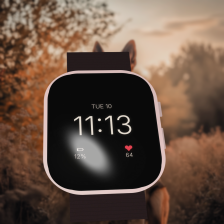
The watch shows {"hour": 11, "minute": 13}
